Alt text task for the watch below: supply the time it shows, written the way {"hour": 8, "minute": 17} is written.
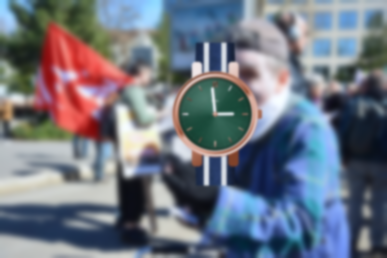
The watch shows {"hour": 2, "minute": 59}
